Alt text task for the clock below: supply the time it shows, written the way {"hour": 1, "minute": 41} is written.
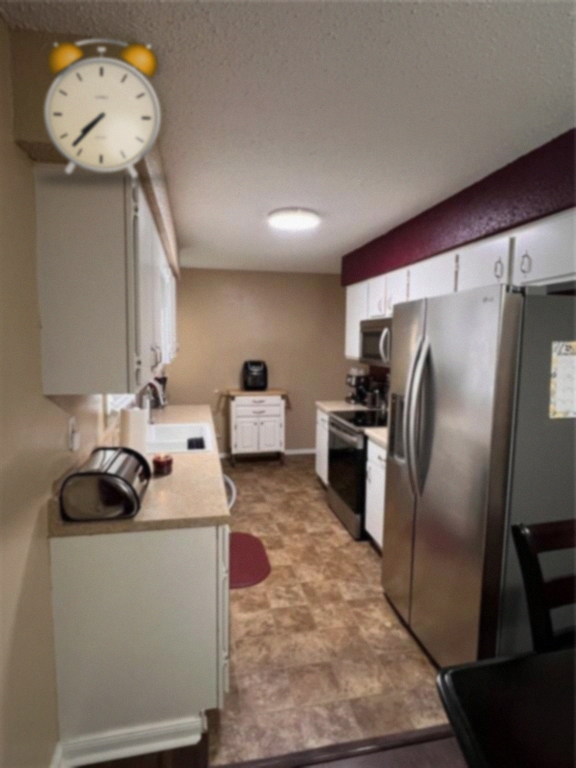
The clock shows {"hour": 7, "minute": 37}
